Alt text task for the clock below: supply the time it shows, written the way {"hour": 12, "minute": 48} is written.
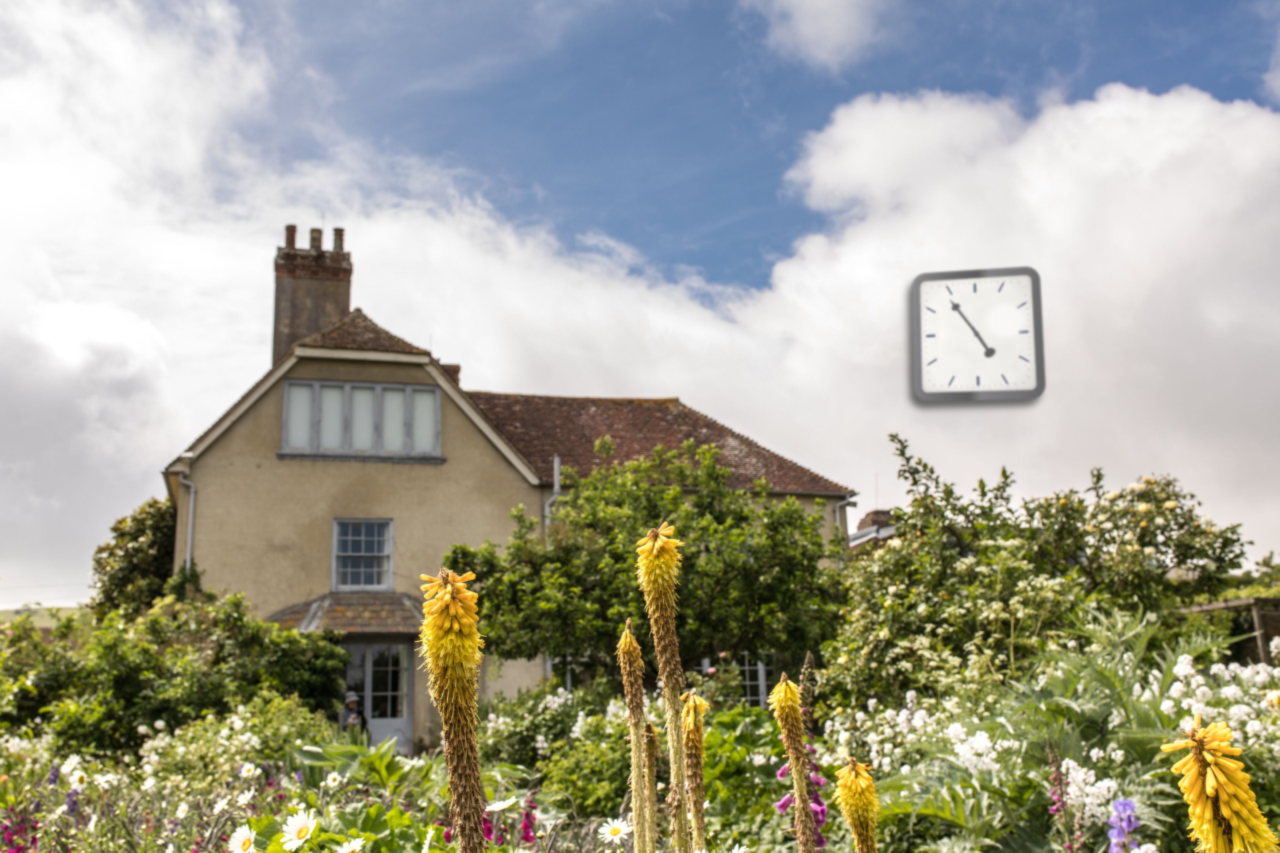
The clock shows {"hour": 4, "minute": 54}
